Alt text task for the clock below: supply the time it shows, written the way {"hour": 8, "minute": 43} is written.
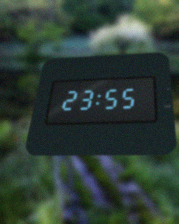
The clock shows {"hour": 23, "minute": 55}
